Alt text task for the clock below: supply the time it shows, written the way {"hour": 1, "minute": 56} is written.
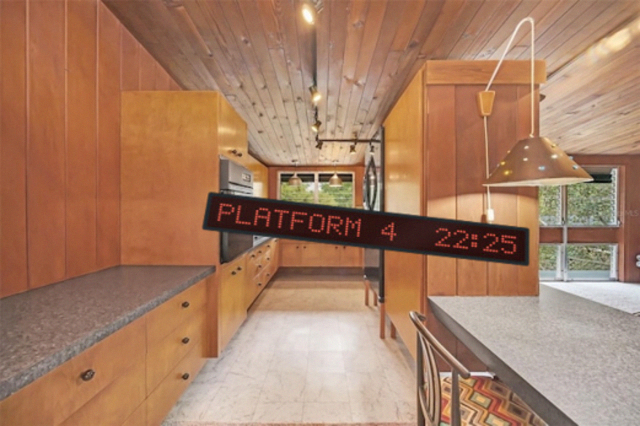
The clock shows {"hour": 22, "minute": 25}
